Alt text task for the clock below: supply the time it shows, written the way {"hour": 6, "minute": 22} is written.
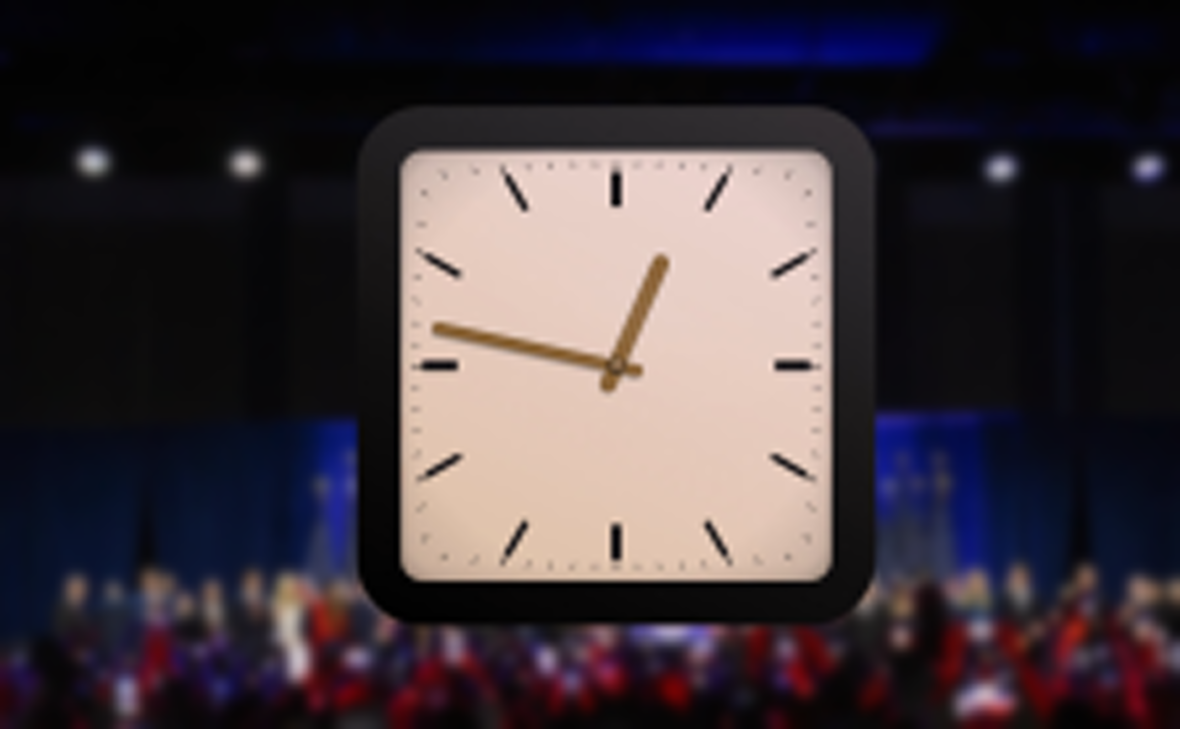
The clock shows {"hour": 12, "minute": 47}
